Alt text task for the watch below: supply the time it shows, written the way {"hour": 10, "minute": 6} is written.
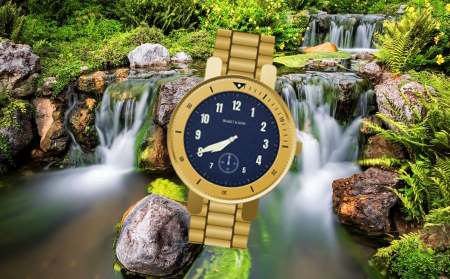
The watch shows {"hour": 7, "minute": 40}
